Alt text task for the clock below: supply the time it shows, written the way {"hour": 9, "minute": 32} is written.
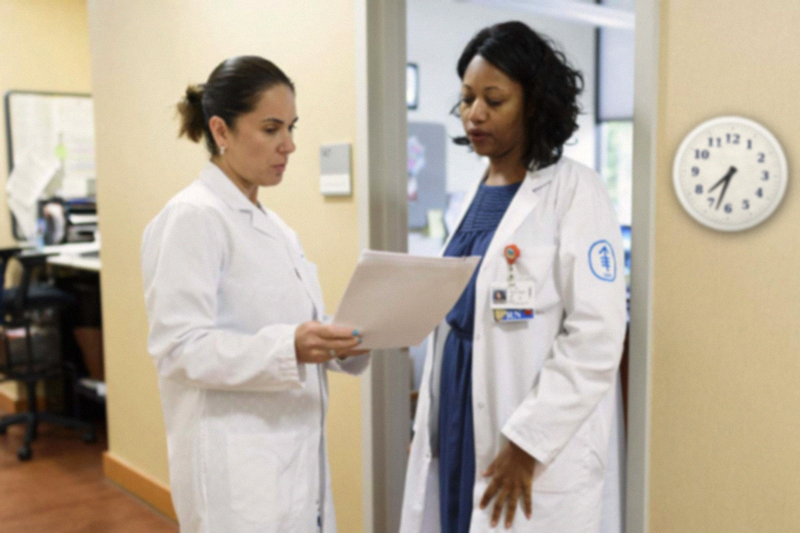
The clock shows {"hour": 7, "minute": 33}
